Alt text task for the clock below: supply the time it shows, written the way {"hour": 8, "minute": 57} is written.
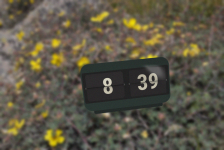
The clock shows {"hour": 8, "minute": 39}
